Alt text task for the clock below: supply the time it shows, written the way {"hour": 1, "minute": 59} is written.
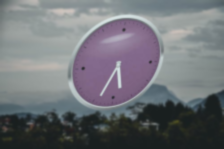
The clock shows {"hour": 5, "minute": 34}
